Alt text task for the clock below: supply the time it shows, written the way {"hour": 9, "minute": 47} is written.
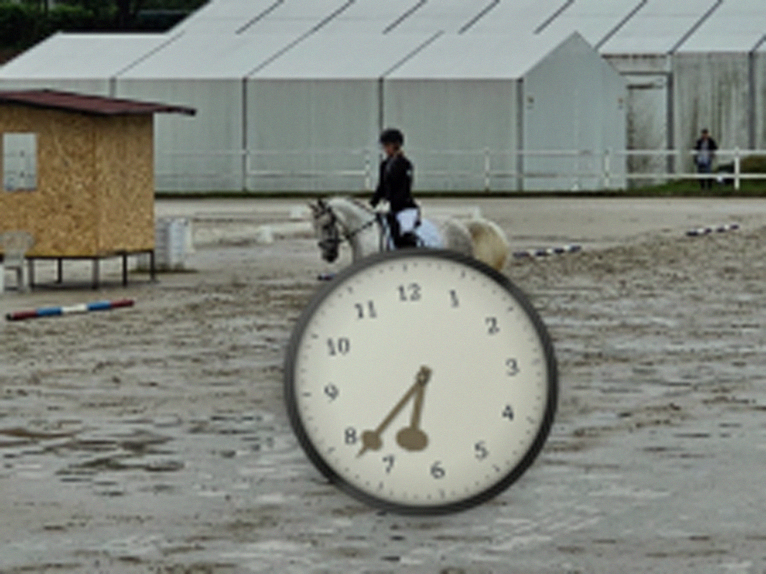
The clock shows {"hour": 6, "minute": 38}
